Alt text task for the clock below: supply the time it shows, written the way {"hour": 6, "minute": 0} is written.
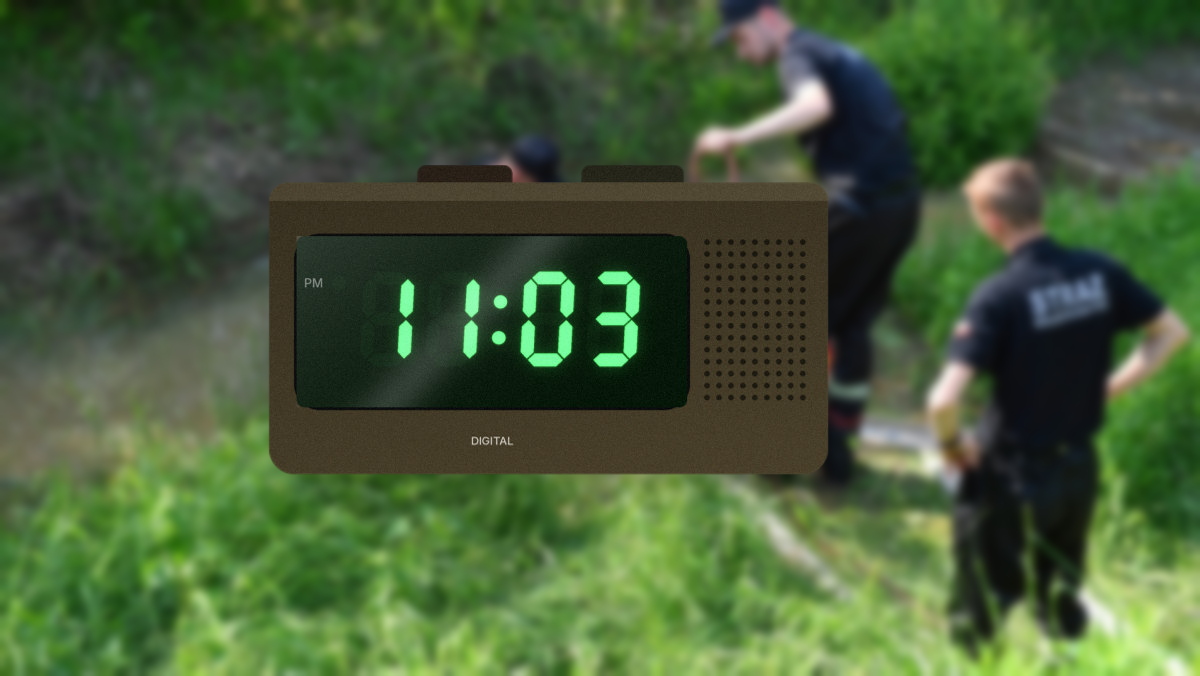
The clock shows {"hour": 11, "minute": 3}
